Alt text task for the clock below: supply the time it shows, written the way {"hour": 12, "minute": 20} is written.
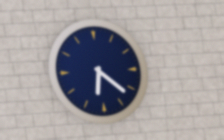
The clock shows {"hour": 6, "minute": 22}
